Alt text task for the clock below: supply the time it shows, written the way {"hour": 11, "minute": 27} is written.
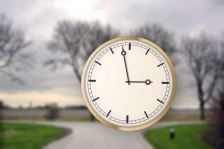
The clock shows {"hour": 2, "minute": 58}
